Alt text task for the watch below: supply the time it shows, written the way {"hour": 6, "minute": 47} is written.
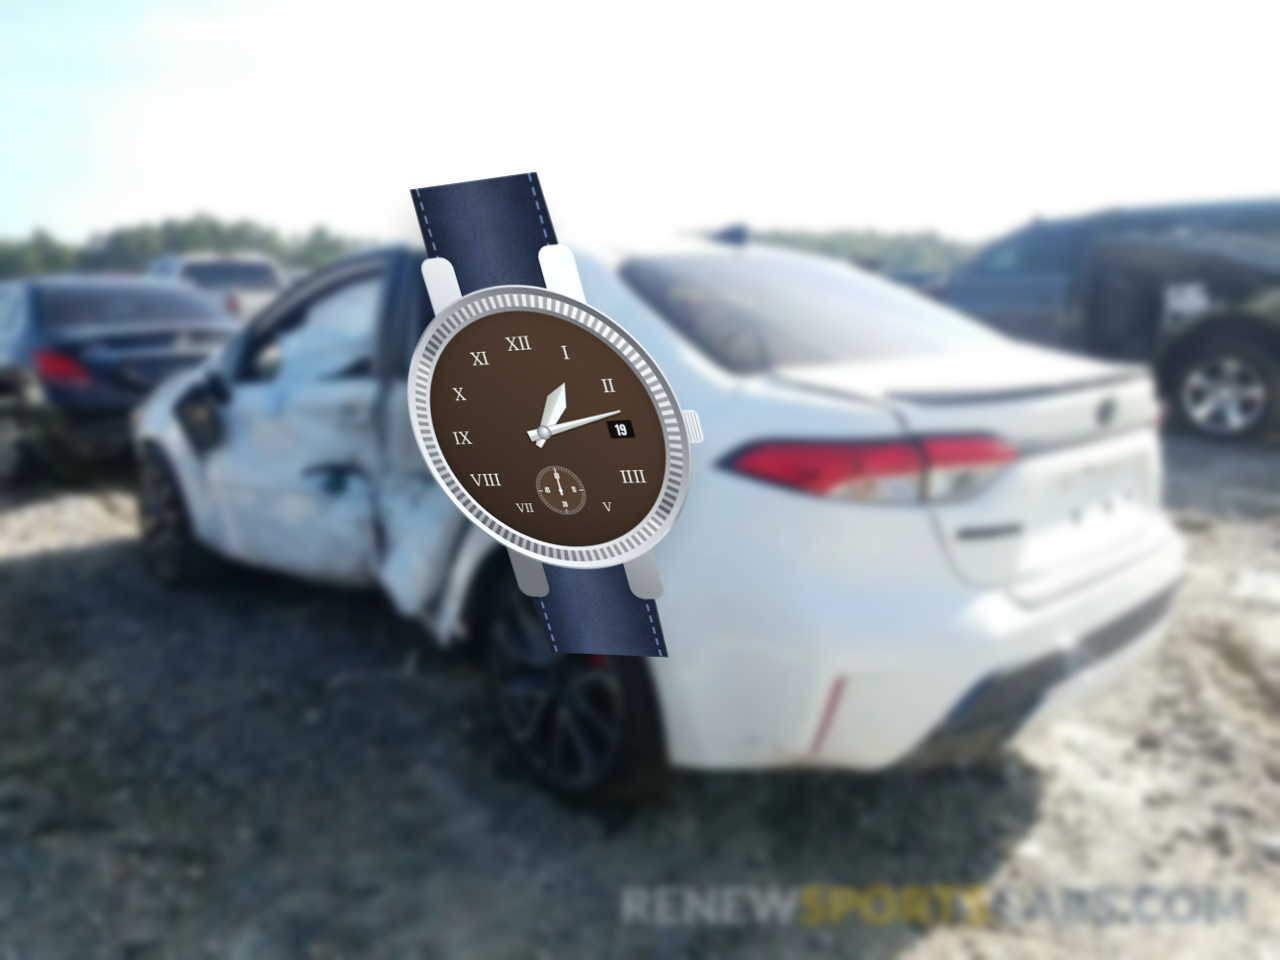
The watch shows {"hour": 1, "minute": 13}
